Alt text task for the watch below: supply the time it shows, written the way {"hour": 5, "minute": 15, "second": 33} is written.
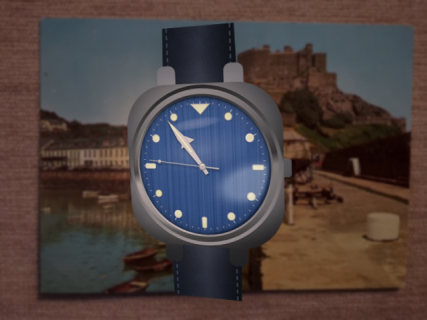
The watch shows {"hour": 10, "minute": 53, "second": 46}
